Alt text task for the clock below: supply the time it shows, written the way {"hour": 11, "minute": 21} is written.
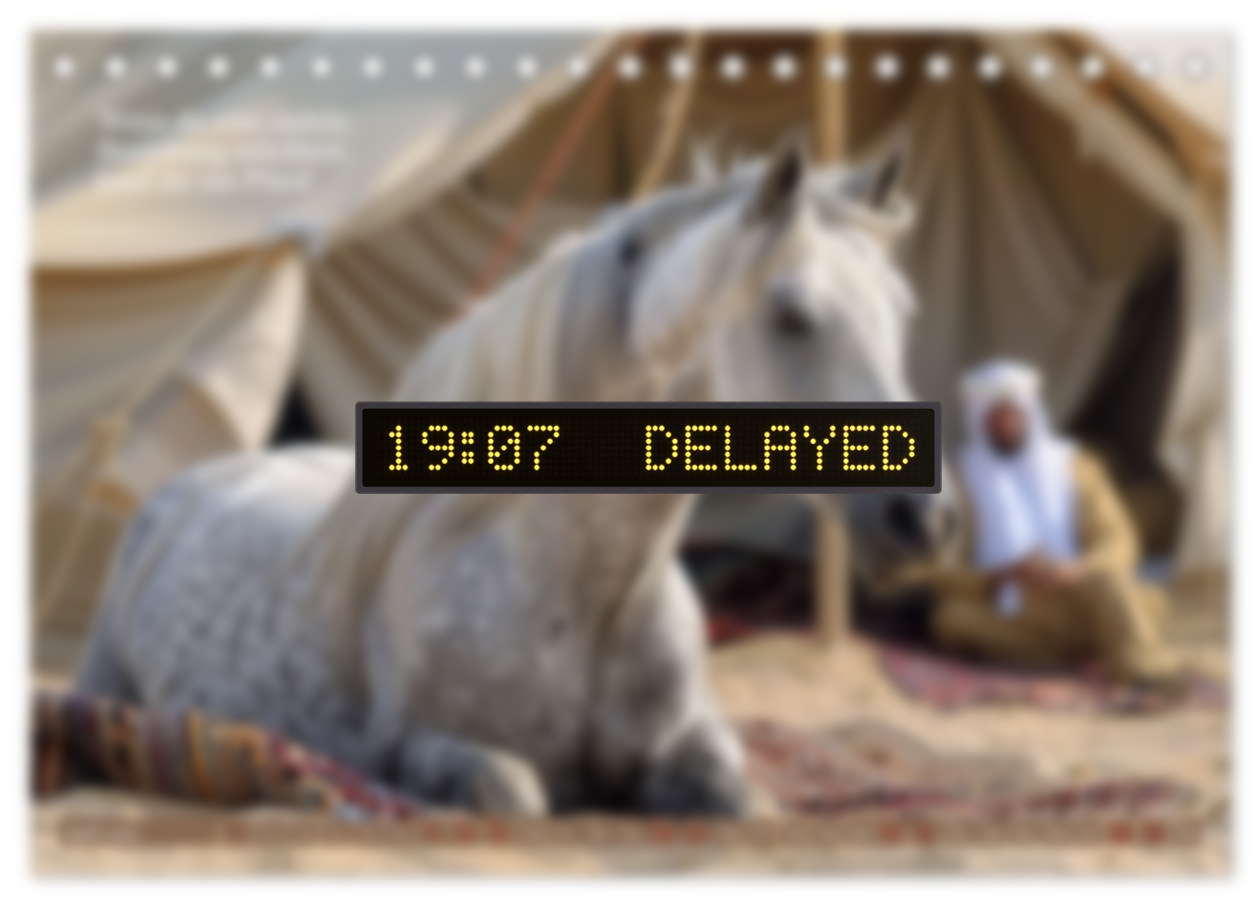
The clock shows {"hour": 19, "minute": 7}
